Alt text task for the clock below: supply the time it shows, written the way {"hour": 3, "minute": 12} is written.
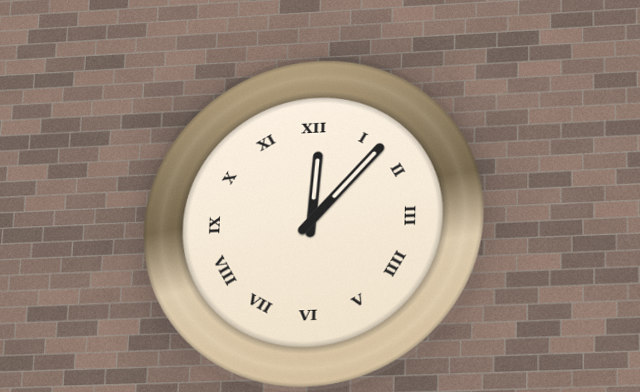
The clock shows {"hour": 12, "minute": 7}
